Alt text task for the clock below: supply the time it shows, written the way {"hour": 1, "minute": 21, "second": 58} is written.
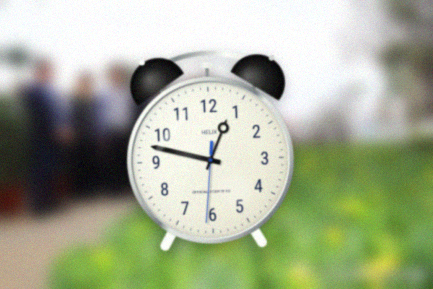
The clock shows {"hour": 12, "minute": 47, "second": 31}
